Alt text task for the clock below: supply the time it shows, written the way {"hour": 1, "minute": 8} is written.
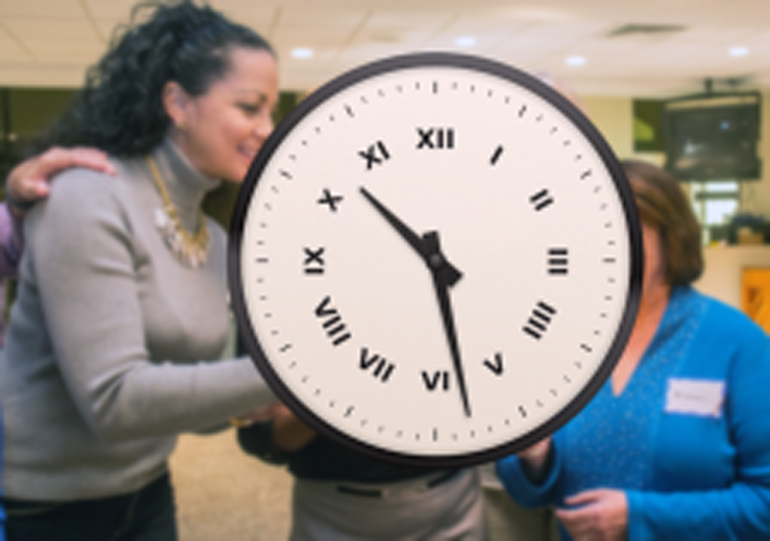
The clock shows {"hour": 10, "minute": 28}
